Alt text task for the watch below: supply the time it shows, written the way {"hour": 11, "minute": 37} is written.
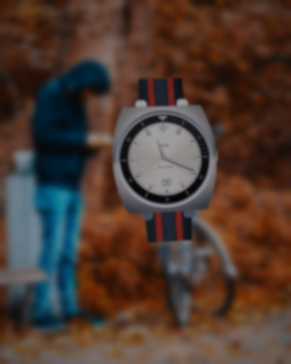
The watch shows {"hour": 11, "minute": 19}
